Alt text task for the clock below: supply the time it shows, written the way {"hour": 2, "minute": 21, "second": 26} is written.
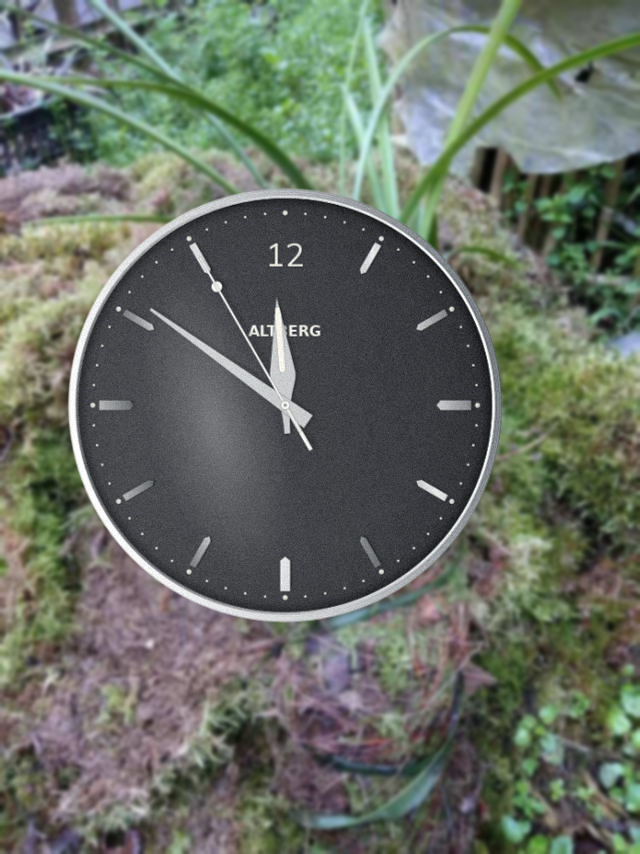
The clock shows {"hour": 11, "minute": 50, "second": 55}
